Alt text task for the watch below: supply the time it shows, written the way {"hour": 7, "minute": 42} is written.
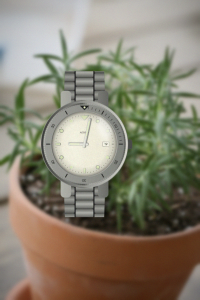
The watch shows {"hour": 9, "minute": 2}
